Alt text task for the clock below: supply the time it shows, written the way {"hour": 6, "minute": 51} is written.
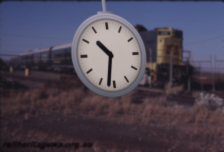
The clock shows {"hour": 10, "minute": 32}
